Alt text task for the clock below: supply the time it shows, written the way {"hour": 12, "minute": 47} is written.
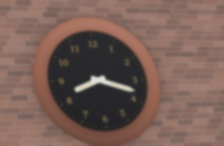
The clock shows {"hour": 8, "minute": 18}
